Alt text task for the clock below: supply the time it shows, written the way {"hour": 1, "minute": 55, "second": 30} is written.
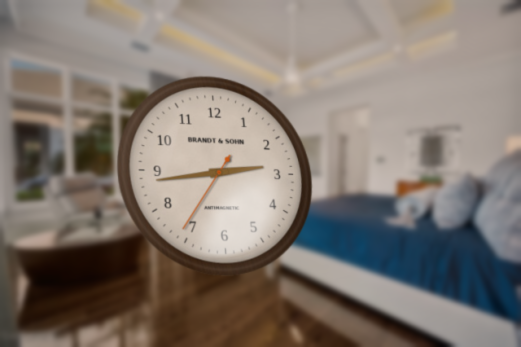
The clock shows {"hour": 2, "minute": 43, "second": 36}
